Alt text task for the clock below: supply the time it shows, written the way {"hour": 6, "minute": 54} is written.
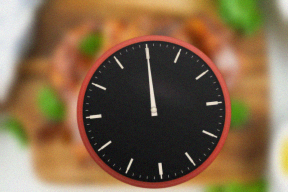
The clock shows {"hour": 12, "minute": 0}
